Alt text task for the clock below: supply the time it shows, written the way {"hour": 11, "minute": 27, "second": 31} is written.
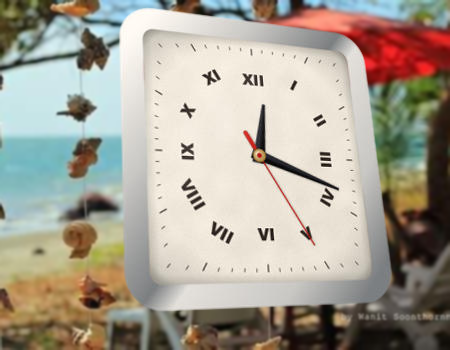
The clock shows {"hour": 12, "minute": 18, "second": 25}
